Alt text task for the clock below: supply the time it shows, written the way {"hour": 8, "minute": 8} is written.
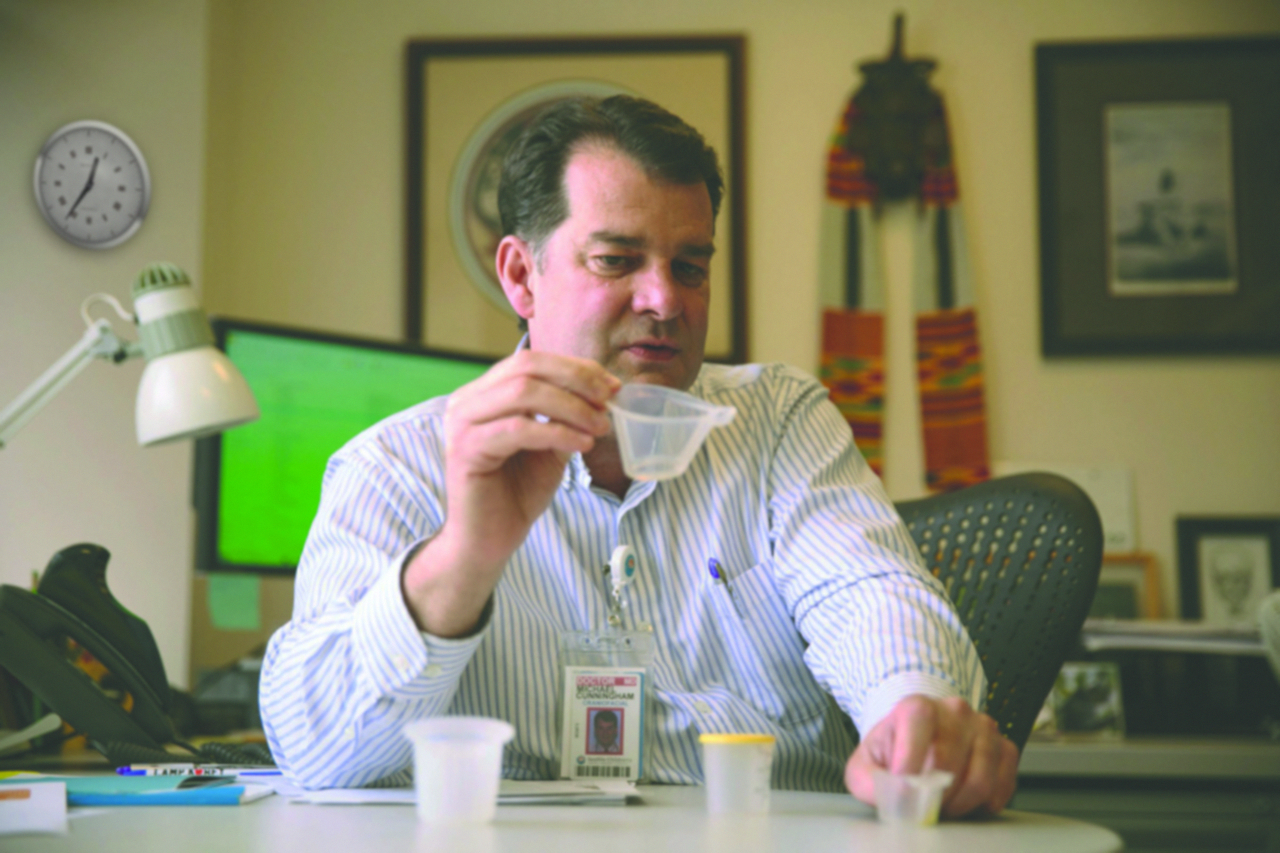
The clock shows {"hour": 12, "minute": 36}
